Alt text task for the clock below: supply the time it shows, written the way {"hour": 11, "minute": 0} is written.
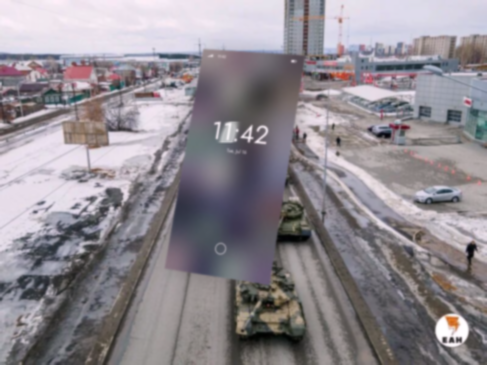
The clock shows {"hour": 11, "minute": 42}
